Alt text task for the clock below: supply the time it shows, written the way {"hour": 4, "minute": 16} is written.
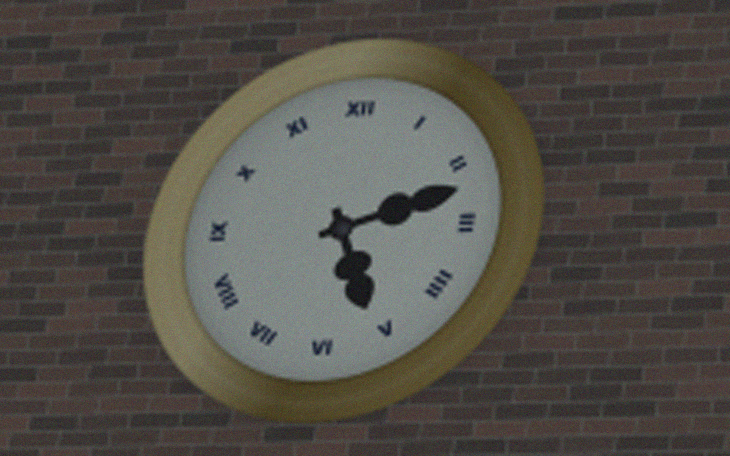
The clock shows {"hour": 5, "minute": 12}
